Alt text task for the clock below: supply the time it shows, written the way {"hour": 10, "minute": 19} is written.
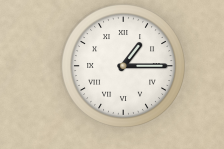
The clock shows {"hour": 1, "minute": 15}
